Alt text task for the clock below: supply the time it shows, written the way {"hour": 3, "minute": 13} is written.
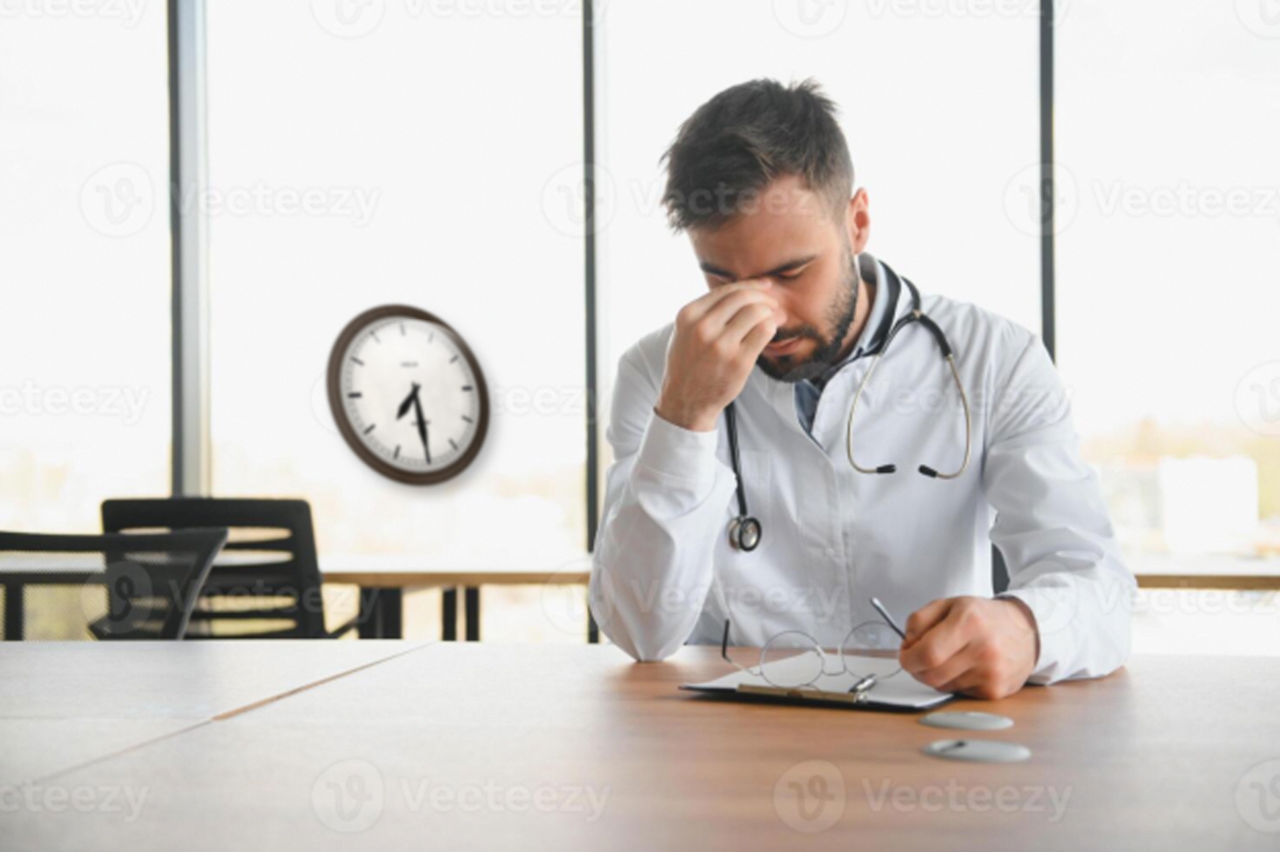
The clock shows {"hour": 7, "minute": 30}
